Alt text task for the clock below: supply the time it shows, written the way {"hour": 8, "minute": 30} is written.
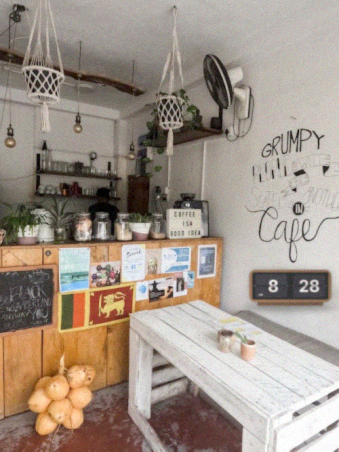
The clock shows {"hour": 8, "minute": 28}
